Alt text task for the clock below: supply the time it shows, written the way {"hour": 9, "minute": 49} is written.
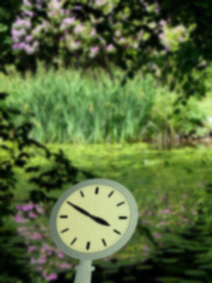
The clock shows {"hour": 3, "minute": 50}
